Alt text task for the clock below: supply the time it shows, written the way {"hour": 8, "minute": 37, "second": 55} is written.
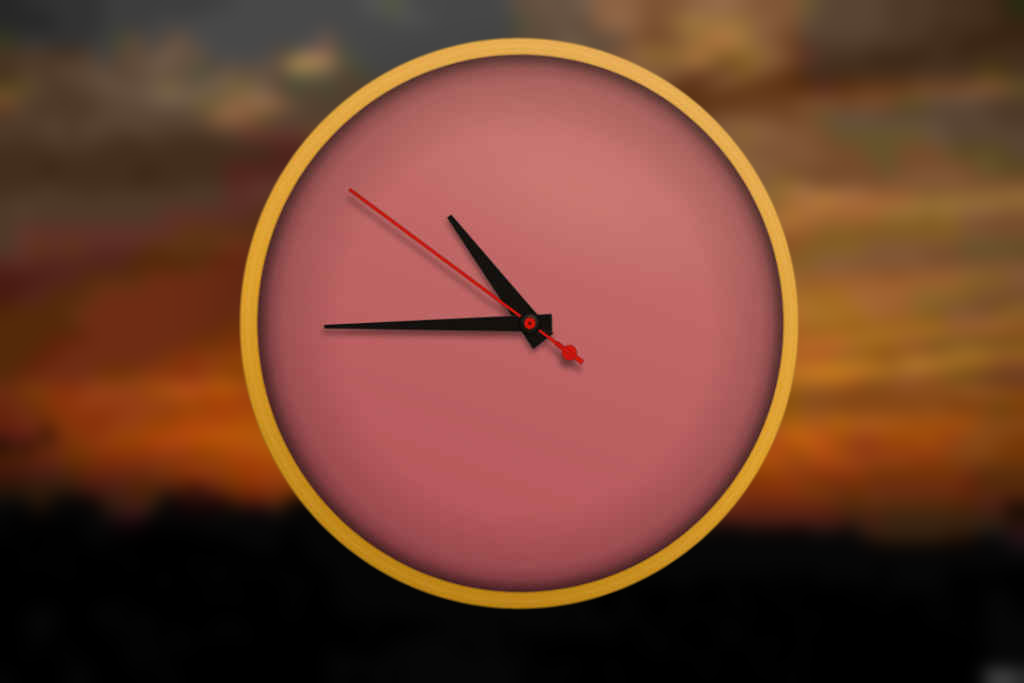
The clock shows {"hour": 10, "minute": 44, "second": 51}
